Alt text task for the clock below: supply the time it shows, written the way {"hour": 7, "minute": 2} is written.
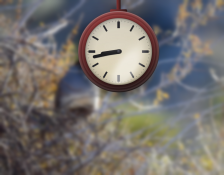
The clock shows {"hour": 8, "minute": 43}
